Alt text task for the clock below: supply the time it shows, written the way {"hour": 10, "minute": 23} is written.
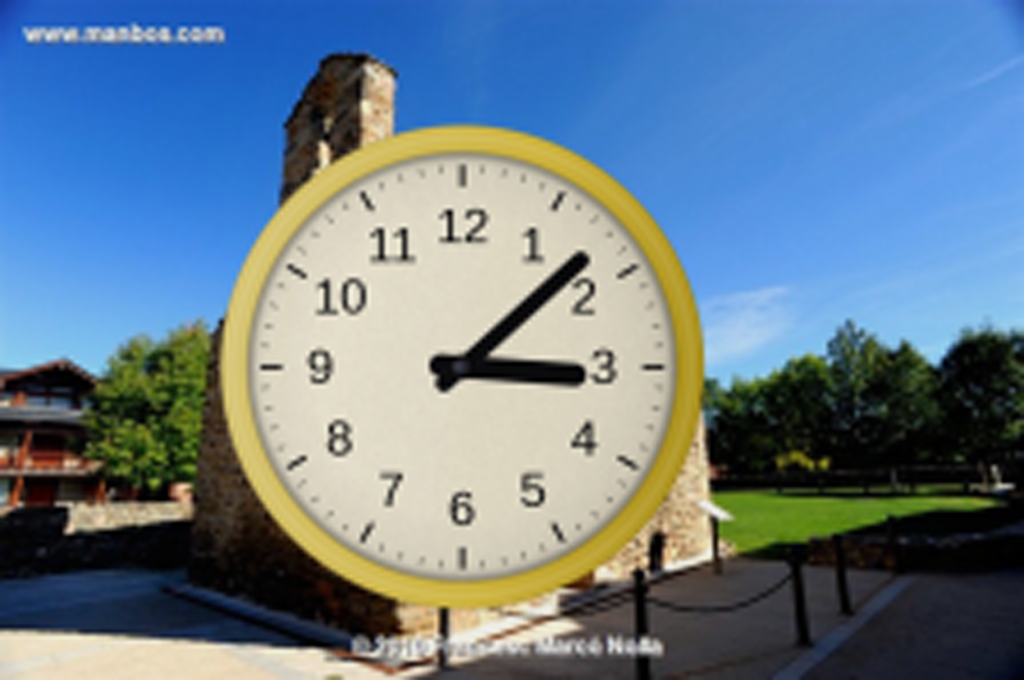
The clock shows {"hour": 3, "minute": 8}
